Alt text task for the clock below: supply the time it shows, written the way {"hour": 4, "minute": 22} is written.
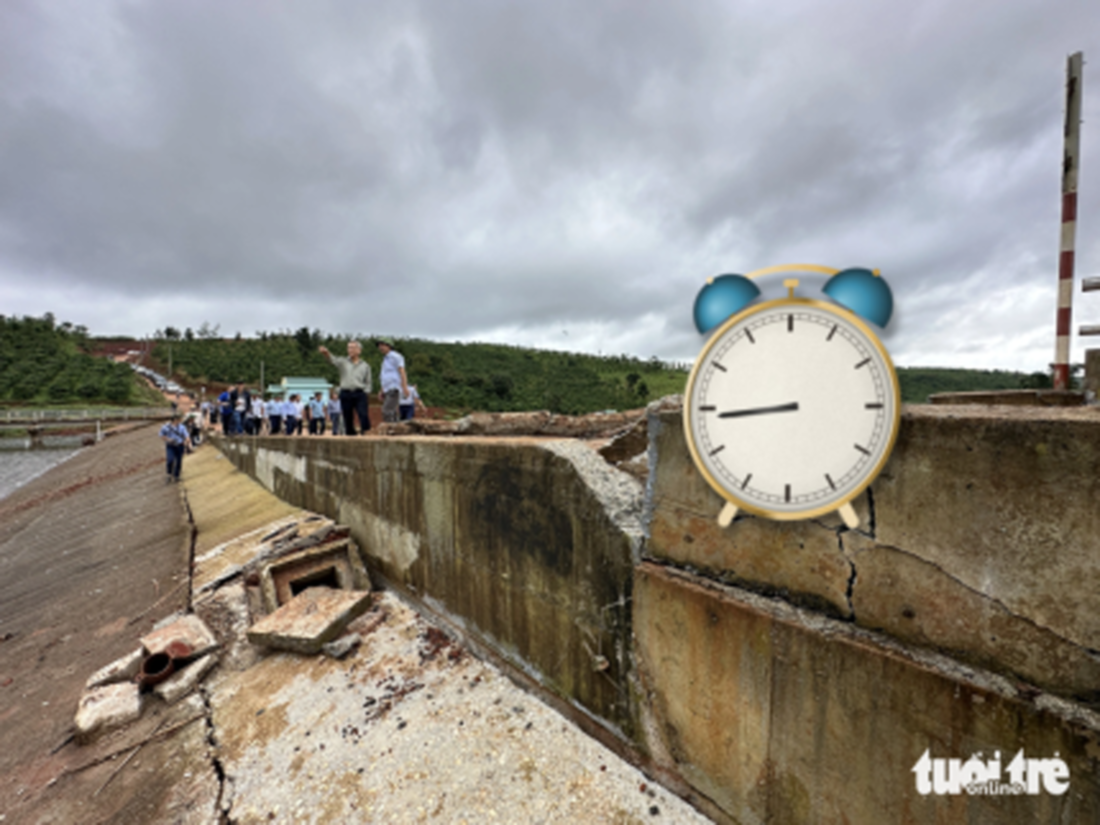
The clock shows {"hour": 8, "minute": 44}
